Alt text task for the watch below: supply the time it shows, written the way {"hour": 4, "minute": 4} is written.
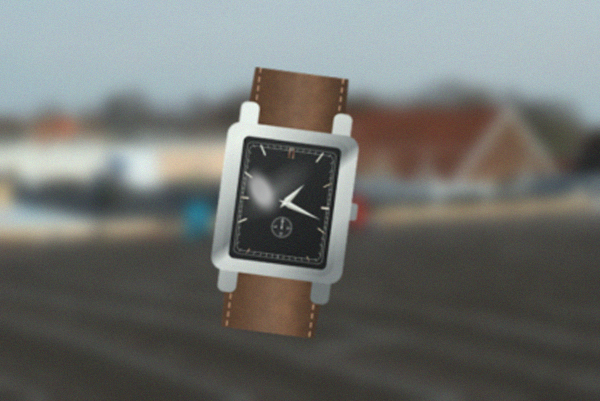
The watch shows {"hour": 1, "minute": 18}
